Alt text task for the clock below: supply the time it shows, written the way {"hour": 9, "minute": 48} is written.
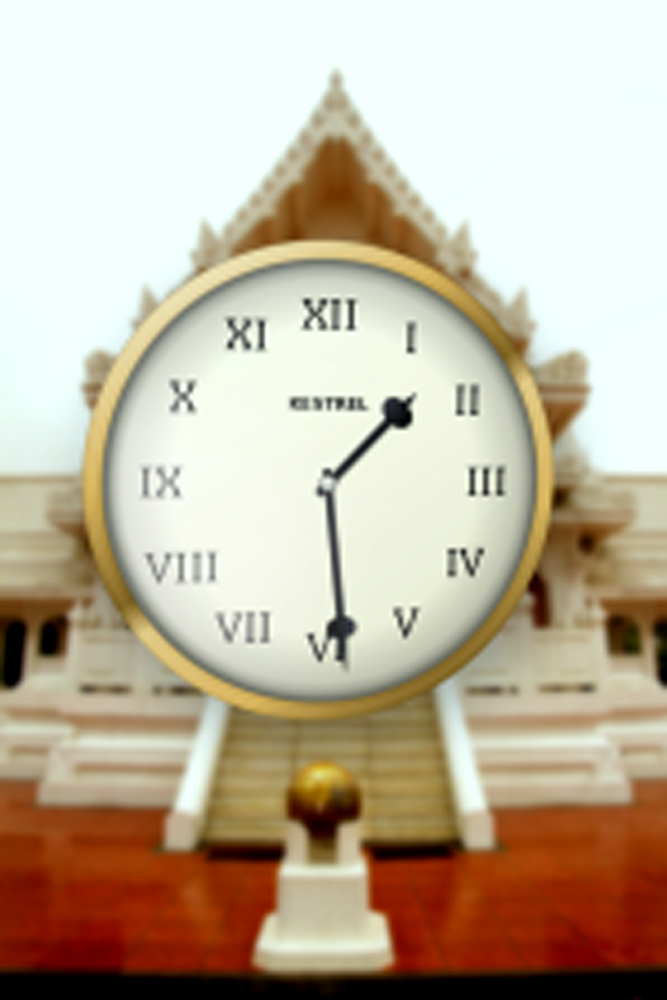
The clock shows {"hour": 1, "minute": 29}
